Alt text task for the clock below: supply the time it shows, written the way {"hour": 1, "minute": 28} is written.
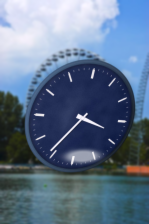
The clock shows {"hour": 3, "minute": 36}
